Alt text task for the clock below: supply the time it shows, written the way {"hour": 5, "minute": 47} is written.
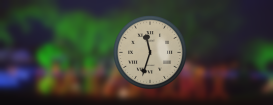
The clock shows {"hour": 11, "minute": 33}
